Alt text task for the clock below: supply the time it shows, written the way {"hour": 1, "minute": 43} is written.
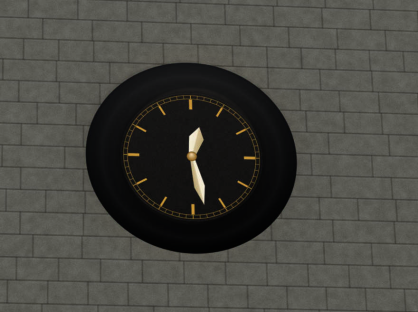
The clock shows {"hour": 12, "minute": 28}
